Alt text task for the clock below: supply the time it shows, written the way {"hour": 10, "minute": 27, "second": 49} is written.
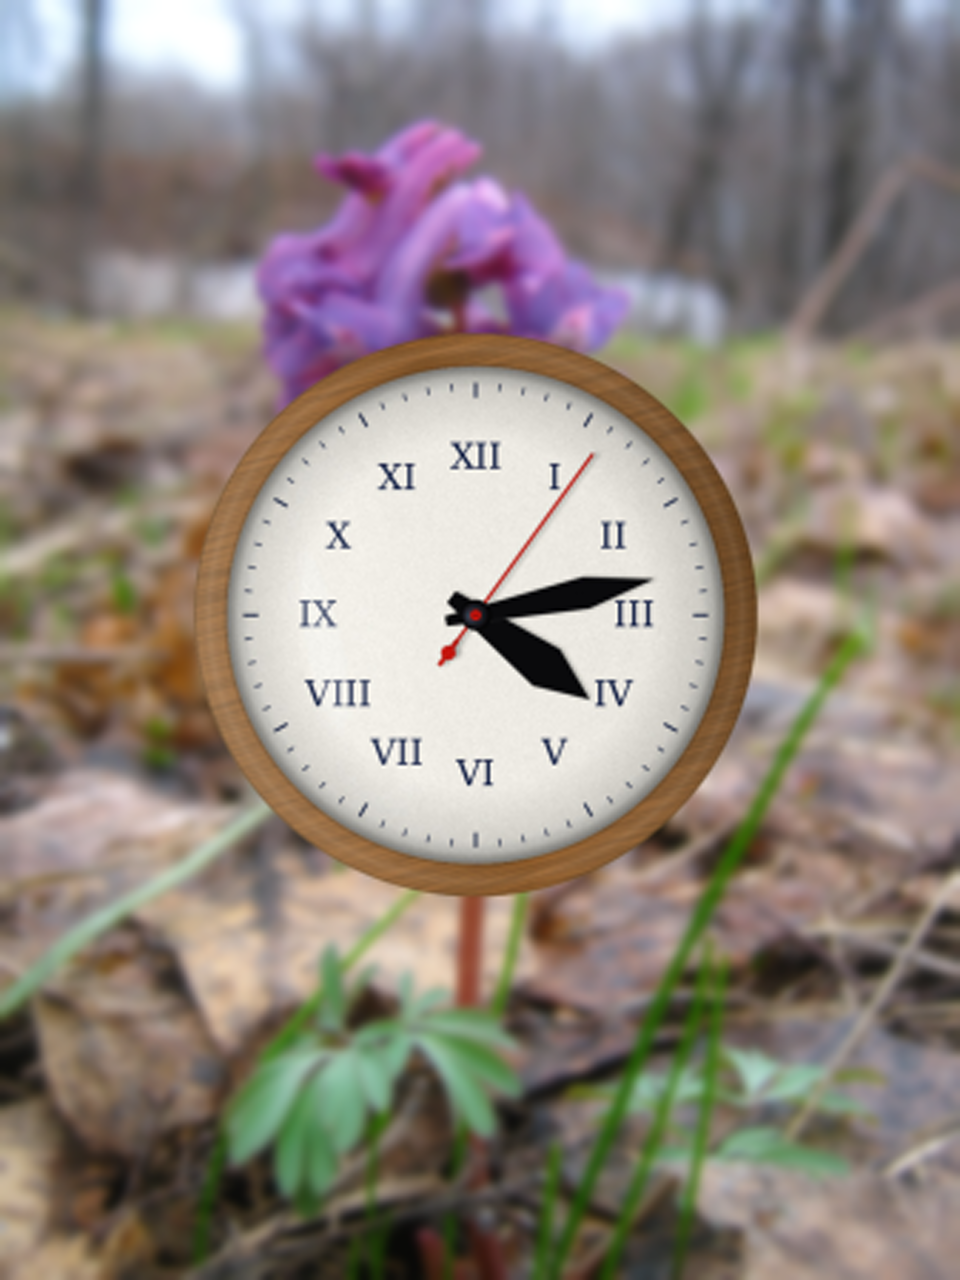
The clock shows {"hour": 4, "minute": 13, "second": 6}
